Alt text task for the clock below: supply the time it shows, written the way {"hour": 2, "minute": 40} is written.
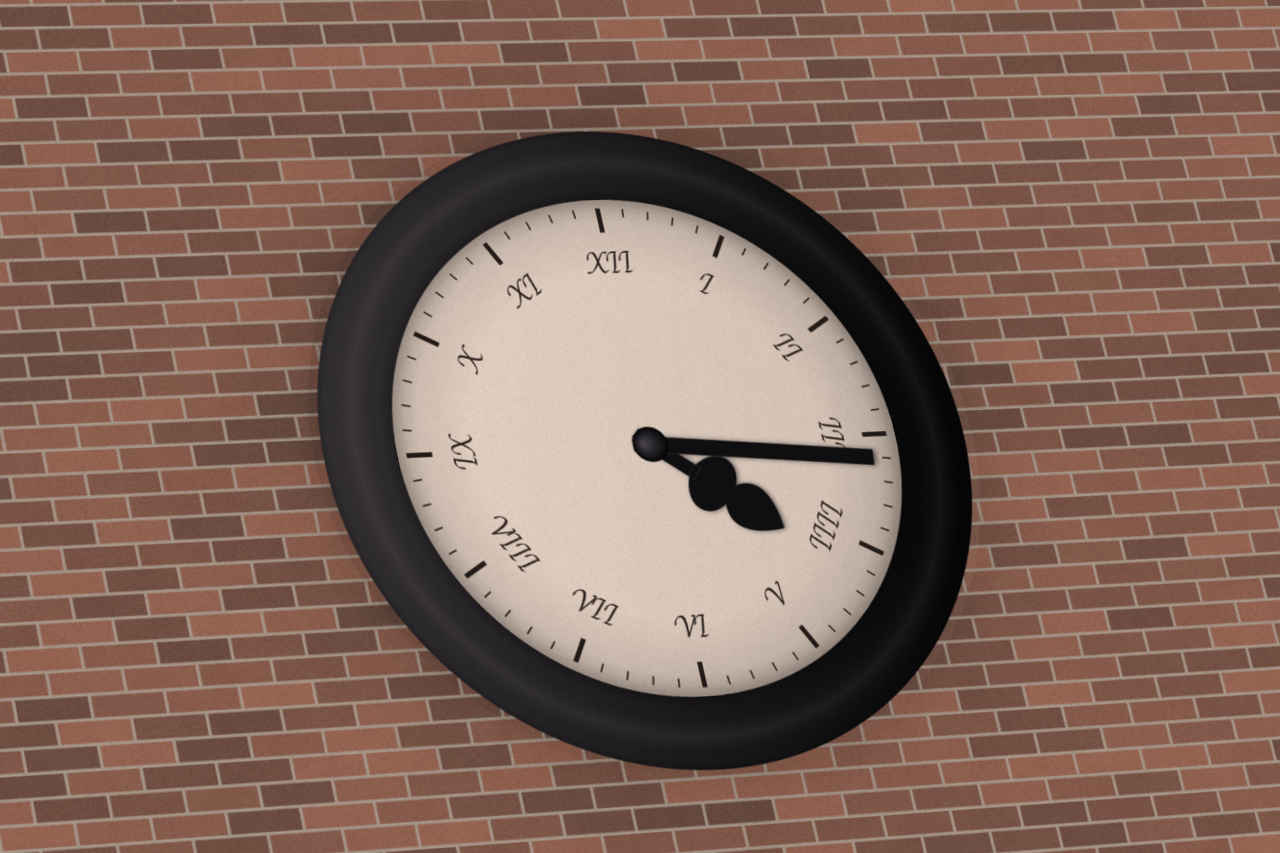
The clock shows {"hour": 4, "minute": 16}
